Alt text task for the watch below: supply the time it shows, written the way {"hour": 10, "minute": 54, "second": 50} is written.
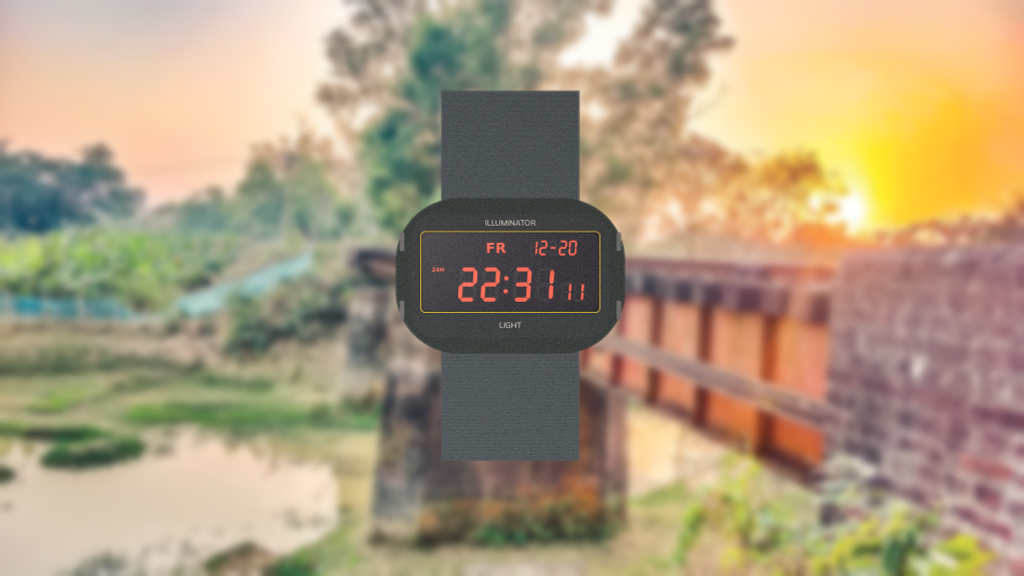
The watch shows {"hour": 22, "minute": 31, "second": 11}
